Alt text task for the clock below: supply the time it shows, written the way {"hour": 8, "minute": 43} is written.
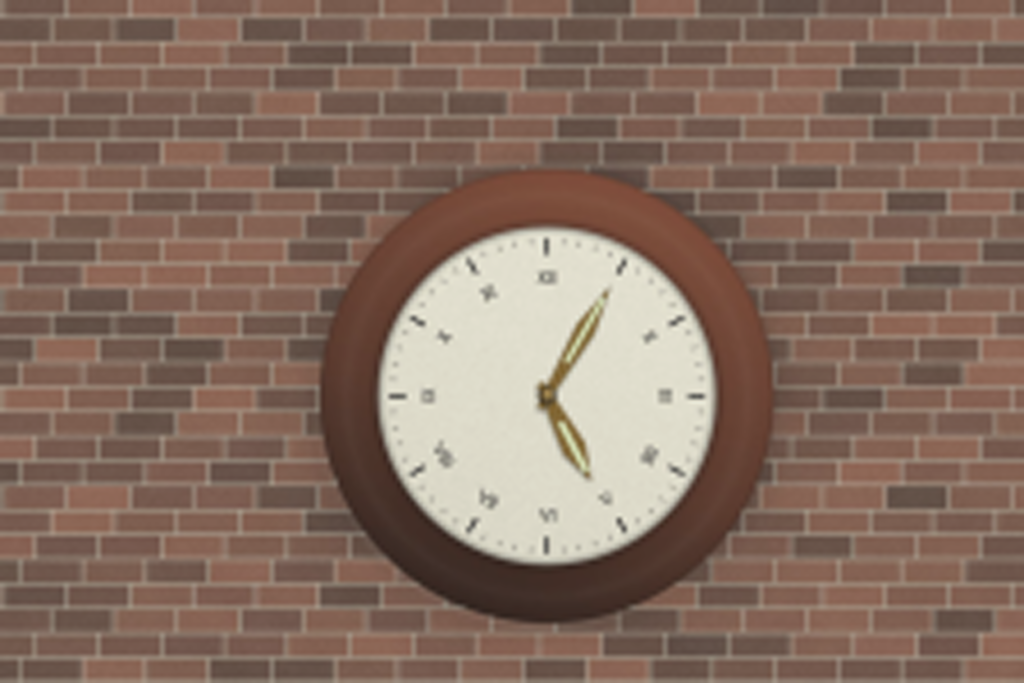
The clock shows {"hour": 5, "minute": 5}
